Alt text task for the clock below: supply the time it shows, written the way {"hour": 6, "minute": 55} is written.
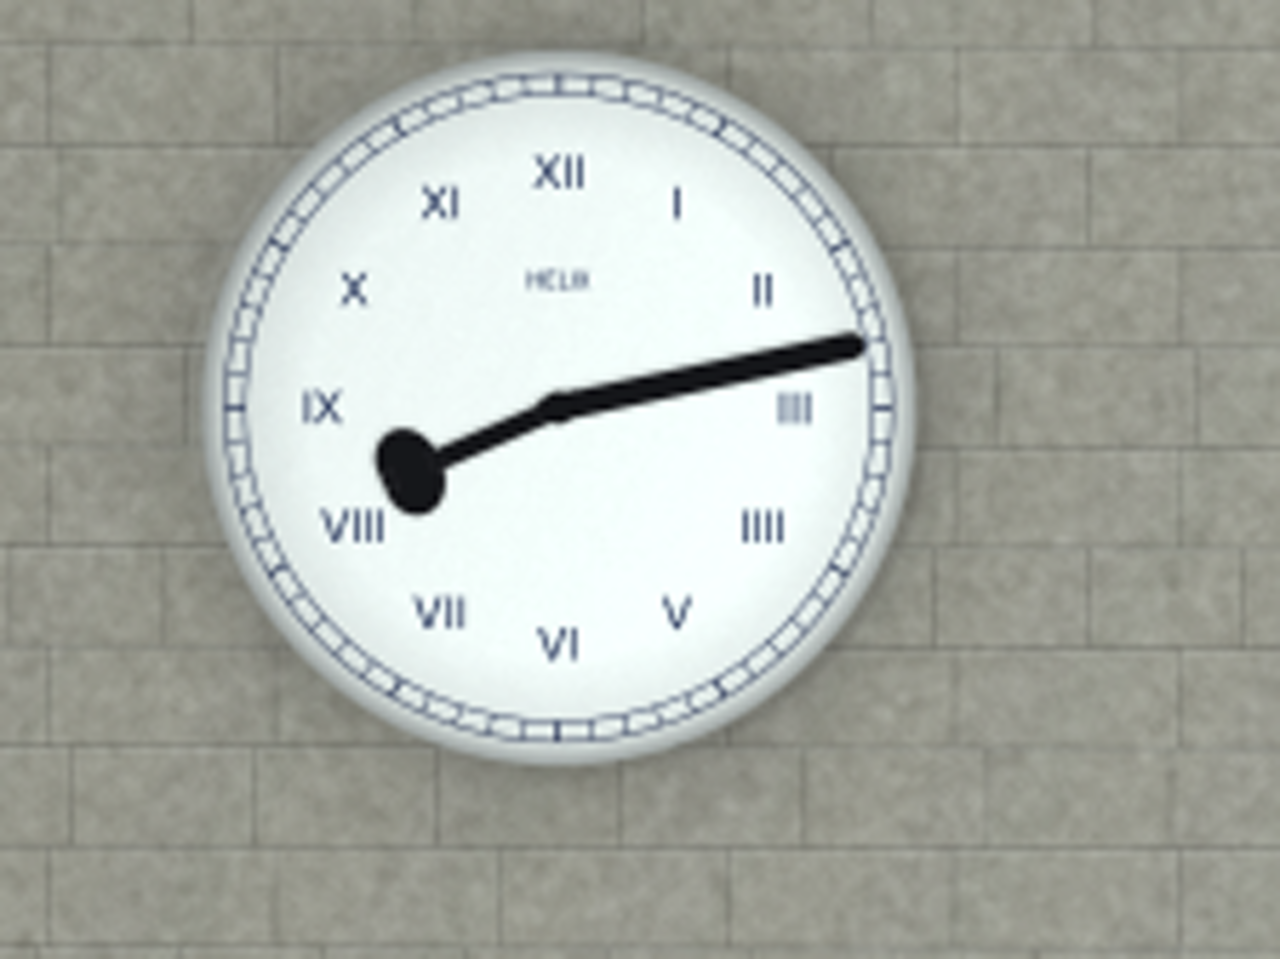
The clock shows {"hour": 8, "minute": 13}
